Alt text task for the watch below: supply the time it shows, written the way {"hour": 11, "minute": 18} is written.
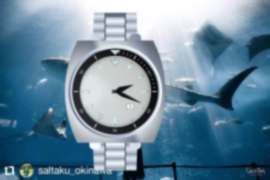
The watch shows {"hour": 2, "minute": 19}
